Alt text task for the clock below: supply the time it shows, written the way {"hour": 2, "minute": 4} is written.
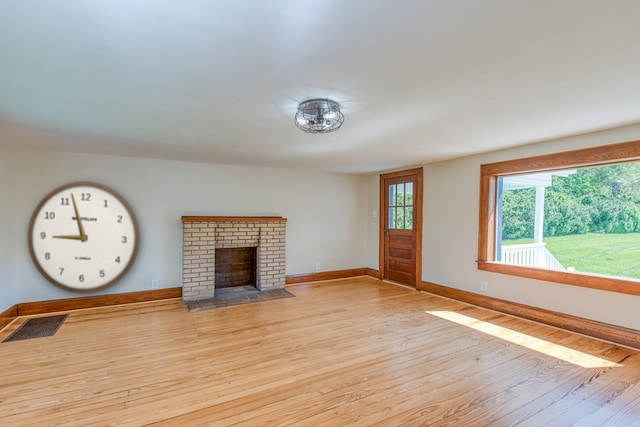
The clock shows {"hour": 8, "minute": 57}
